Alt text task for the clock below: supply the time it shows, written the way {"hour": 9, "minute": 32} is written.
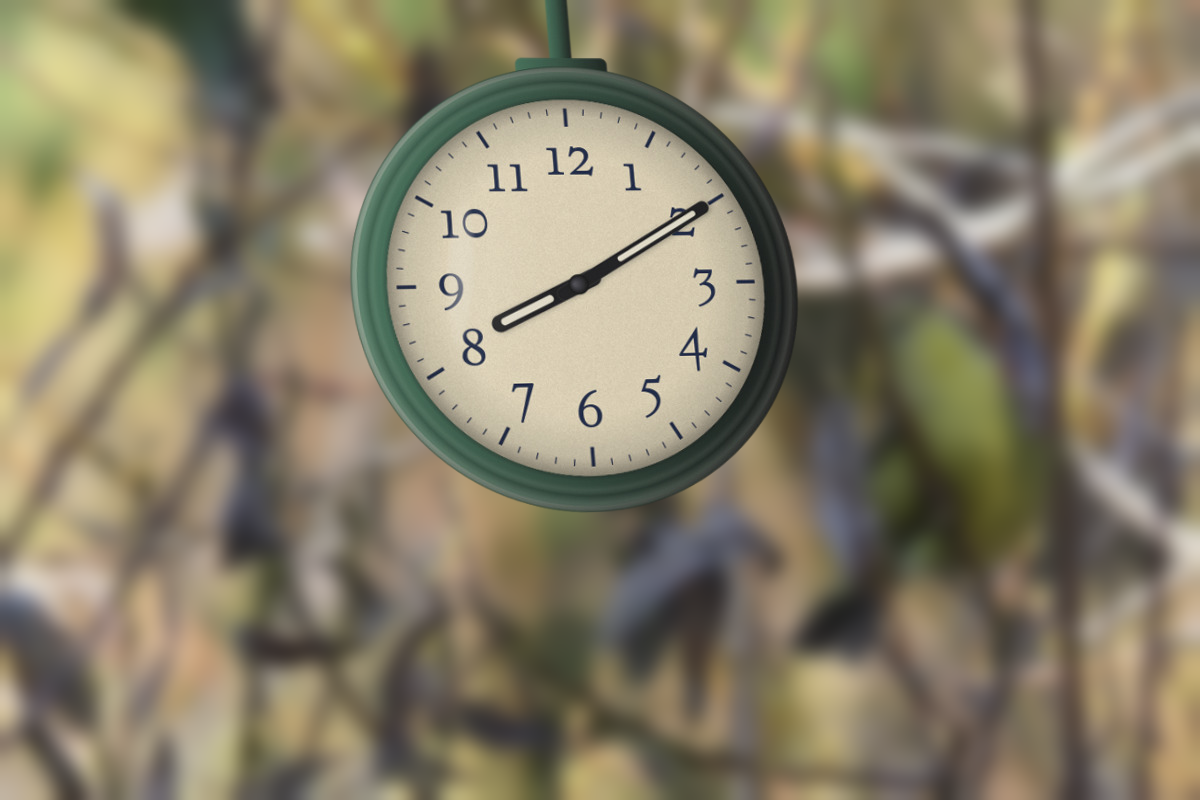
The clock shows {"hour": 8, "minute": 10}
